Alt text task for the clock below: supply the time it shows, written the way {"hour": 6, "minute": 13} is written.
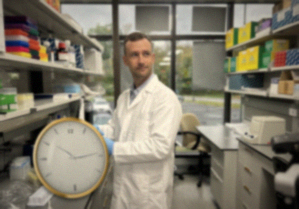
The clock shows {"hour": 10, "minute": 14}
